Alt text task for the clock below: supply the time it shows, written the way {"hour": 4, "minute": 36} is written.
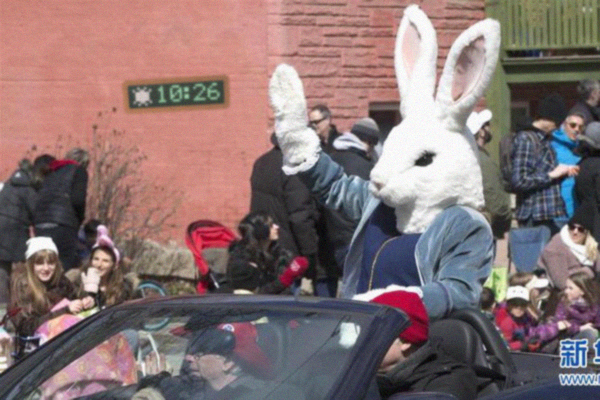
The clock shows {"hour": 10, "minute": 26}
